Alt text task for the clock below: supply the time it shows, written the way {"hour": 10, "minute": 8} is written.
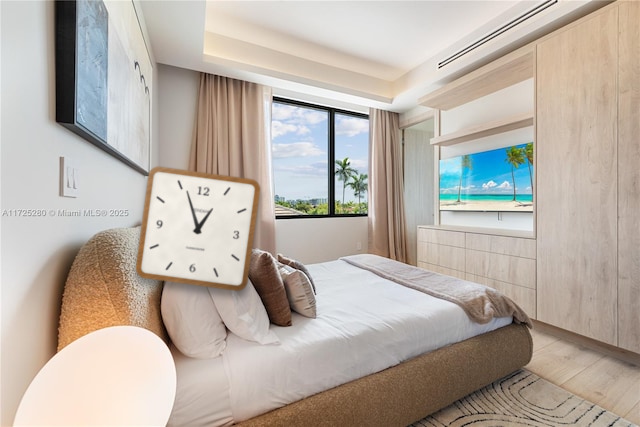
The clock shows {"hour": 12, "minute": 56}
